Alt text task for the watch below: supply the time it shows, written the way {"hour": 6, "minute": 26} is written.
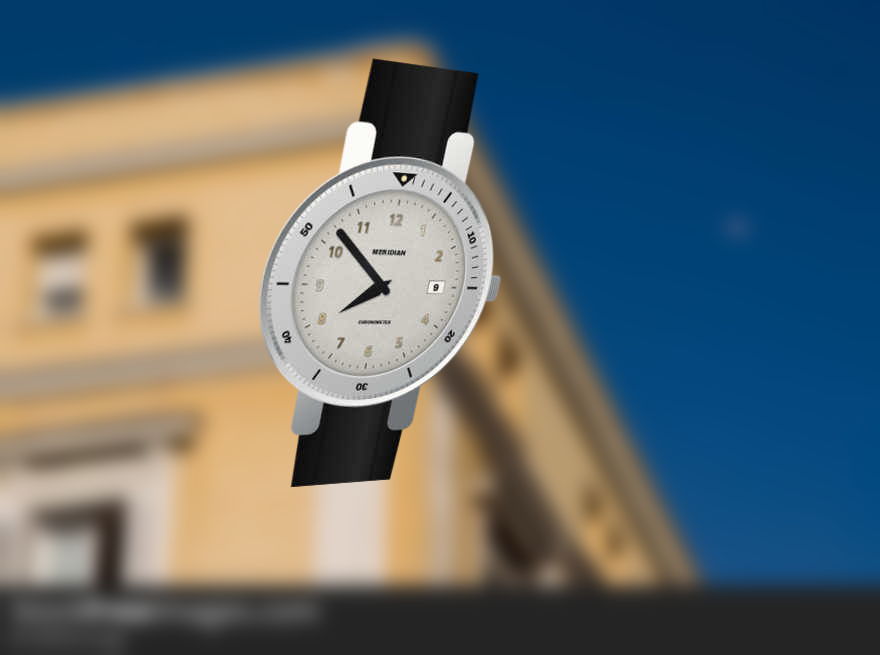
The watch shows {"hour": 7, "minute": 52}
